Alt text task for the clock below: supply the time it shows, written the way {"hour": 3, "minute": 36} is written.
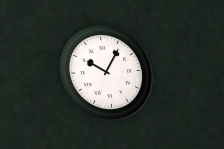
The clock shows {"hour": 10, "minute": 6}
